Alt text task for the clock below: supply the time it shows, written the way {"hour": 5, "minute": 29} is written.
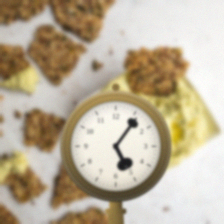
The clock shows {"hour": 5, "minute": 6}
